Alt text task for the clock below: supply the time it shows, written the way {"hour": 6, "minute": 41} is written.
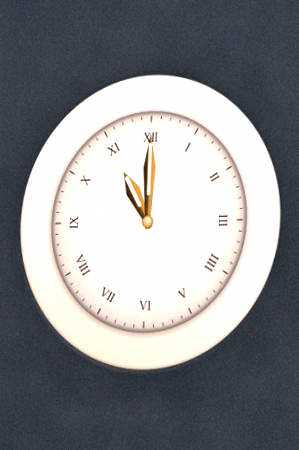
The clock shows {"hour": 11, "minute": 0}
